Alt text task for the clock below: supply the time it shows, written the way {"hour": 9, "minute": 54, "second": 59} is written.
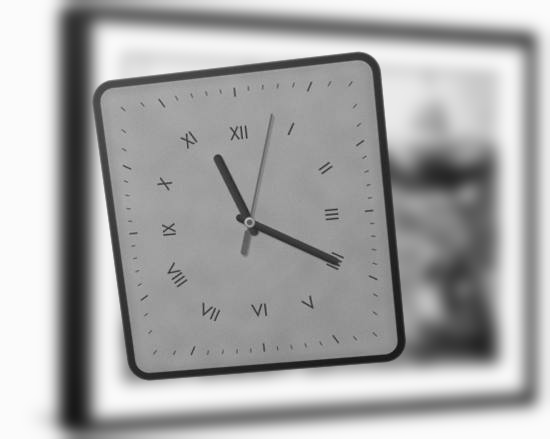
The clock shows {"hour": 11, "minute": 20, "second": 3}
